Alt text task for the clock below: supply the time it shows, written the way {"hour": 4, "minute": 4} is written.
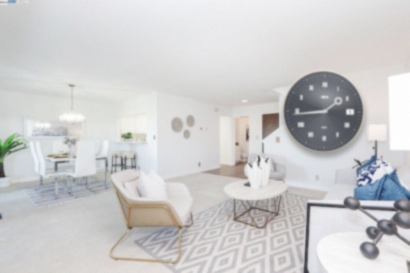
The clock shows {"hour": 1, "minute": 44}
